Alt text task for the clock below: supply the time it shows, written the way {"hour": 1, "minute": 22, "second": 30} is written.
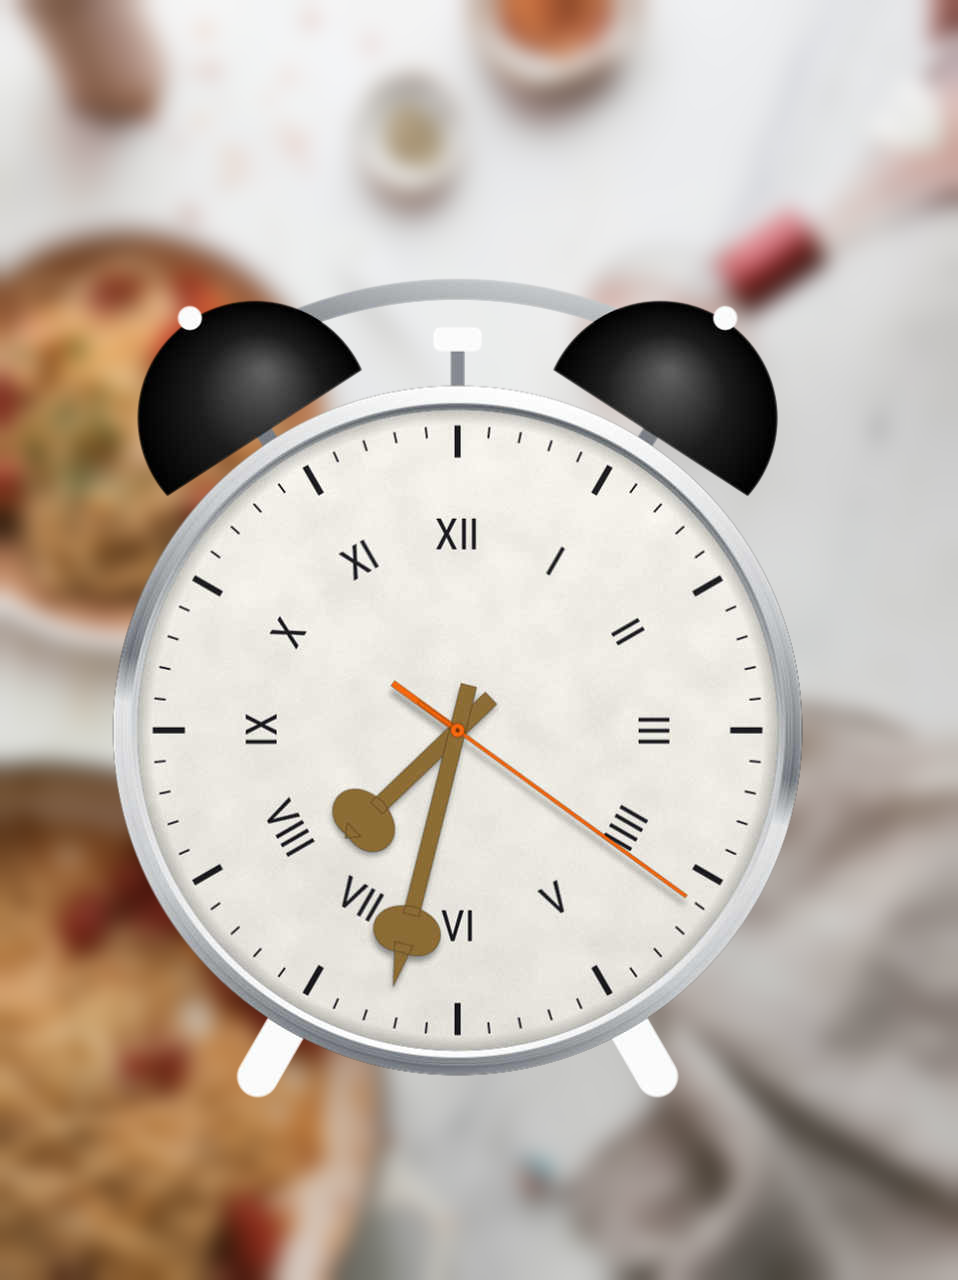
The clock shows {"hour": 7, "minute": 32, "second": 21}
